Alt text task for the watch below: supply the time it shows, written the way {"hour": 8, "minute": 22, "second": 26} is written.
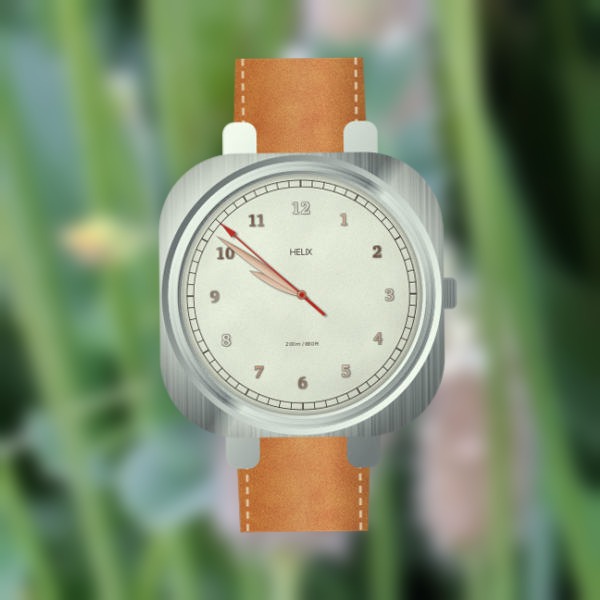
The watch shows {"hour": 9, "minute": 50, "second": 52}
